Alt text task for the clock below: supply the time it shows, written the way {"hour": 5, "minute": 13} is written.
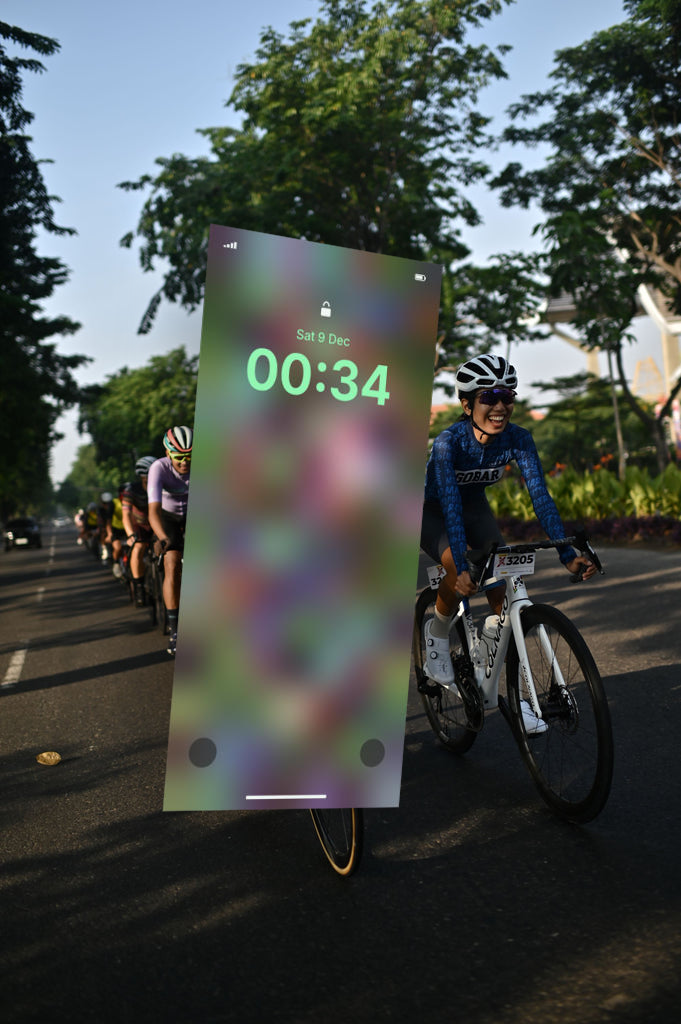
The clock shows {"hour": 0, "minute": 34}
